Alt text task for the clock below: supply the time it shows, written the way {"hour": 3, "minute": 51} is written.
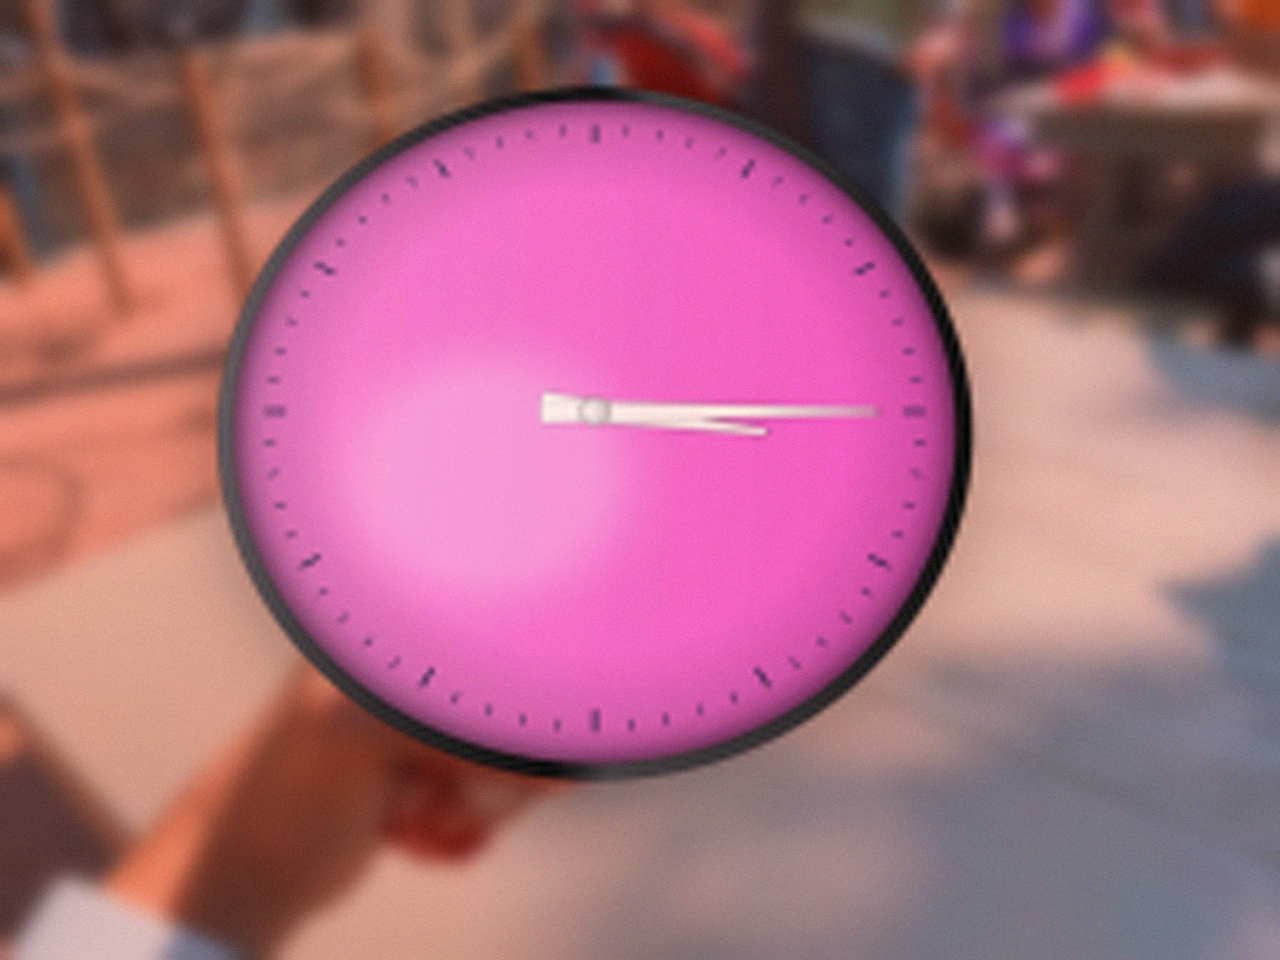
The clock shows {"hour": 3, "minute": 15}
